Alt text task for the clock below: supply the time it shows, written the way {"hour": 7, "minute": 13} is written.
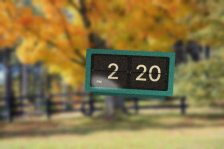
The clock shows {"hour": 2, "minute": 20}
